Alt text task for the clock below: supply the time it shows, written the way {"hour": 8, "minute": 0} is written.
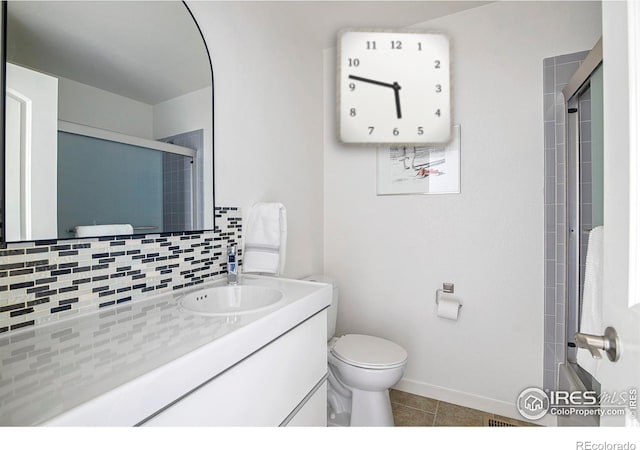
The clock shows {"hour": 5, "minute": 47}
